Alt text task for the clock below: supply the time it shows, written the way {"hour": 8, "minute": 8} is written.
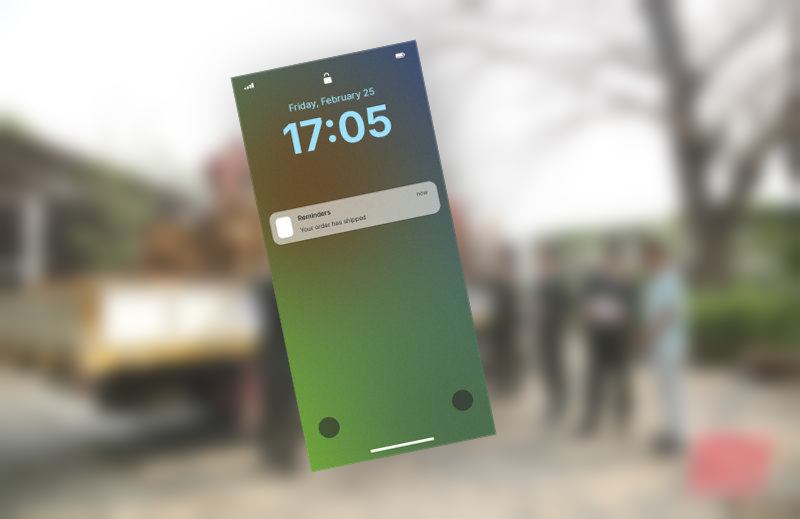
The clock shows {"hour": 17, "minute": 5}
